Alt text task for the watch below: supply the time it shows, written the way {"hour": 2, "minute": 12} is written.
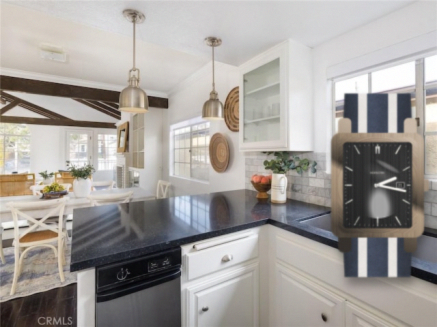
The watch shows {"hour": 2, "minute": 17}
